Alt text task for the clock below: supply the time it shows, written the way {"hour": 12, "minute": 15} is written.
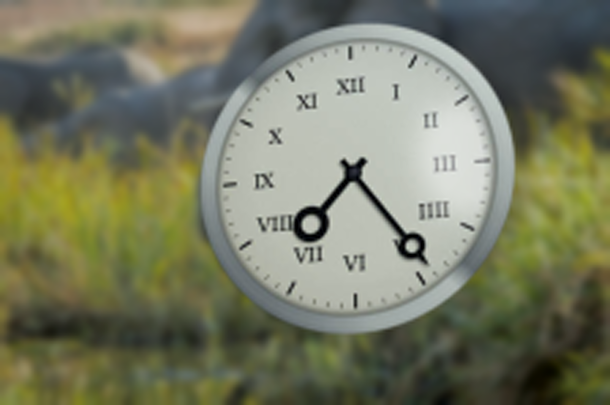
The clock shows {"hour": 7, "minute": 24}
